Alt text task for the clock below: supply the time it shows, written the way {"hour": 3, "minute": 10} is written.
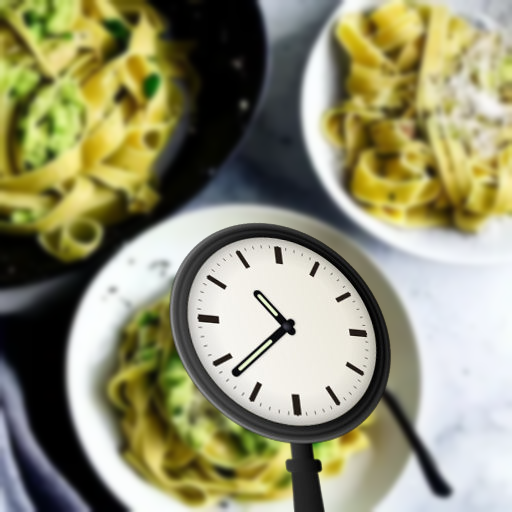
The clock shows {"hour": 10, "minute": 38}
